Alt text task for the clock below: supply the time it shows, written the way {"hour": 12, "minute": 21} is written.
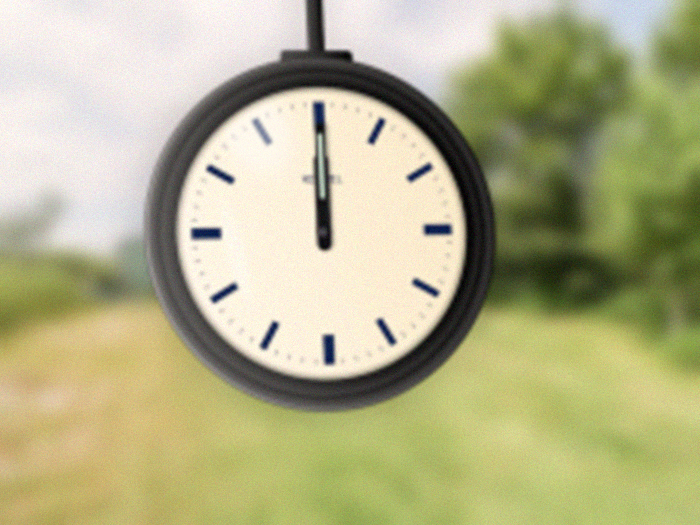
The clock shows {"hour": 12, "minute": 0}
